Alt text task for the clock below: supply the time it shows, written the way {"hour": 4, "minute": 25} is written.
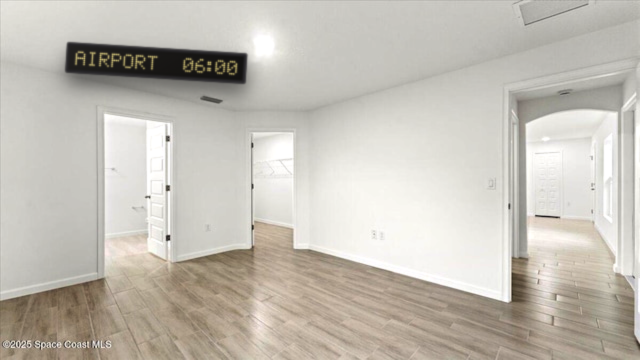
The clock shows {"hour": 6, "minute": 0}
